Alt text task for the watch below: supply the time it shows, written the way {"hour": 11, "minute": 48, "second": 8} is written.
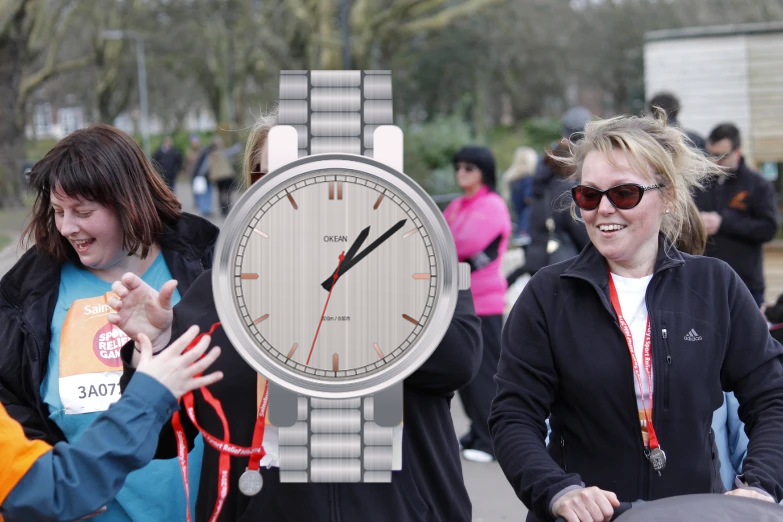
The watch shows {"hour": 1, "minute": 8, "second": 33}
